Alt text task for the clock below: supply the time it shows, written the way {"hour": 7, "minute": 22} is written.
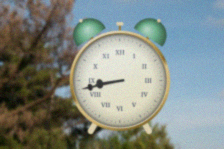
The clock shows {"hour": 8, "minute": 43}
